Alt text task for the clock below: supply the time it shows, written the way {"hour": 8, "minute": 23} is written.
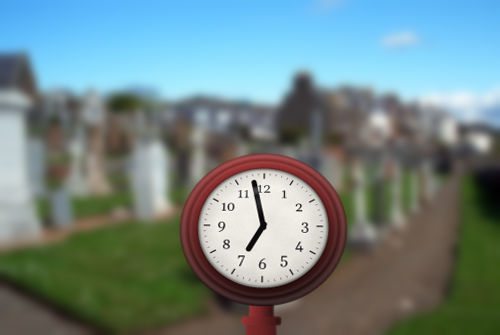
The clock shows {"hour": 6, "minute": 58}
